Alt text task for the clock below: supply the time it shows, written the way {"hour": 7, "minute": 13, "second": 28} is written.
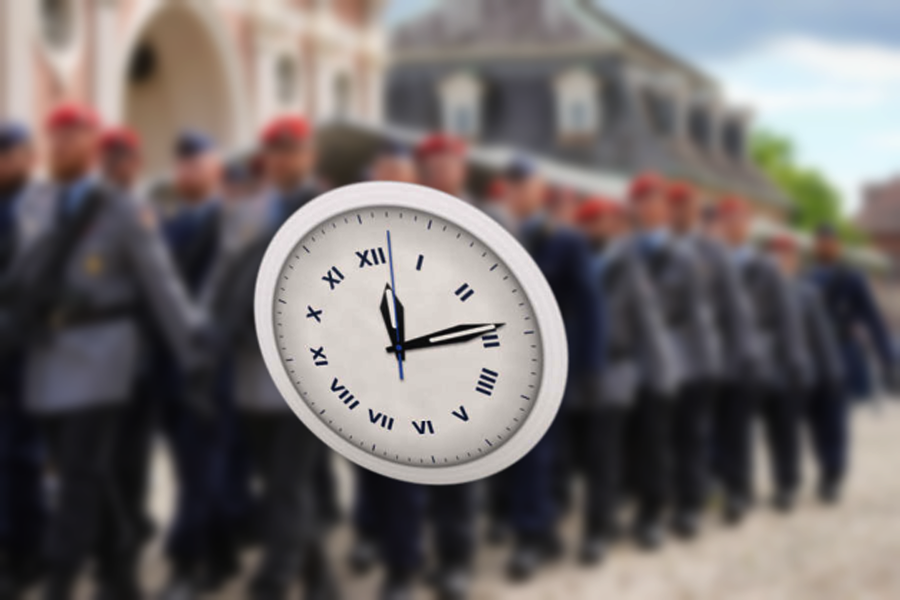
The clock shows {"hour": 12, "minute": 14, "second": 2}
